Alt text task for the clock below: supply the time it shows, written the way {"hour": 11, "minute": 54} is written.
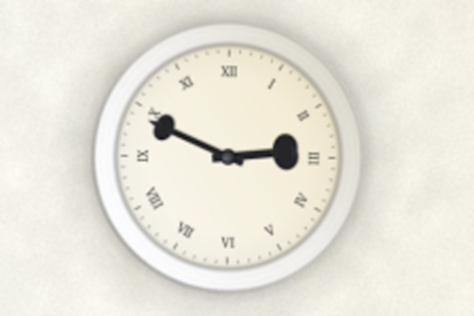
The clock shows {"hour": 2, "minute": 49}
